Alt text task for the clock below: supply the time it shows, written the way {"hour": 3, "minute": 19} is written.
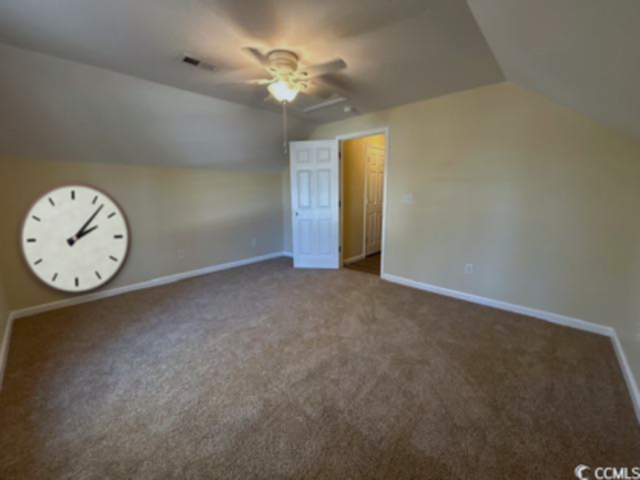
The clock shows {"hour": 2, "minute": 7}
